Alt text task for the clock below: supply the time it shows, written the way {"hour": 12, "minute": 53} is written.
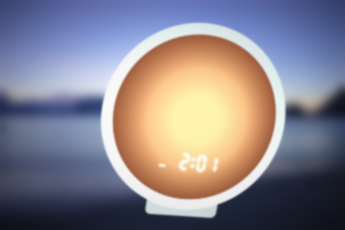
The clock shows {"hour": 2, "minute": 1}
